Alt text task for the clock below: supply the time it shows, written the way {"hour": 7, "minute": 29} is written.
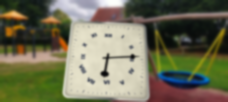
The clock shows {"hour": 6, "minute": 14}
